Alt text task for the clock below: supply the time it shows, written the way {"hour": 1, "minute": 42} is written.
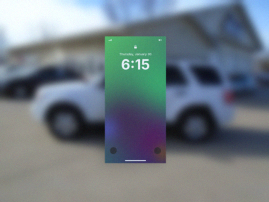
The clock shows {"hour": 6, "minute": 15}
